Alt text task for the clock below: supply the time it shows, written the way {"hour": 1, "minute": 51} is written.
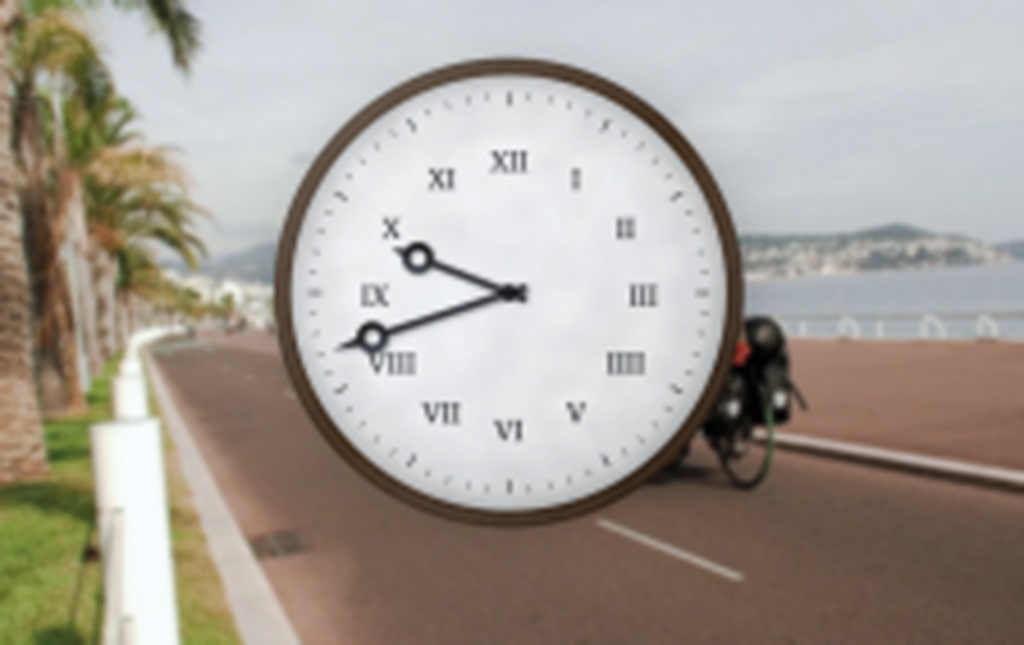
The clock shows {"hour": 9, "minute": 42}
